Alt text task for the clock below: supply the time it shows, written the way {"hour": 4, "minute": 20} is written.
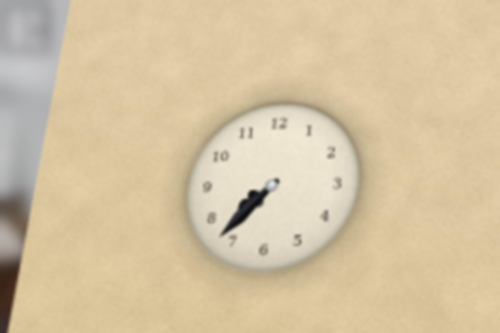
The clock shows {"hour": 7, "minute": 37}
